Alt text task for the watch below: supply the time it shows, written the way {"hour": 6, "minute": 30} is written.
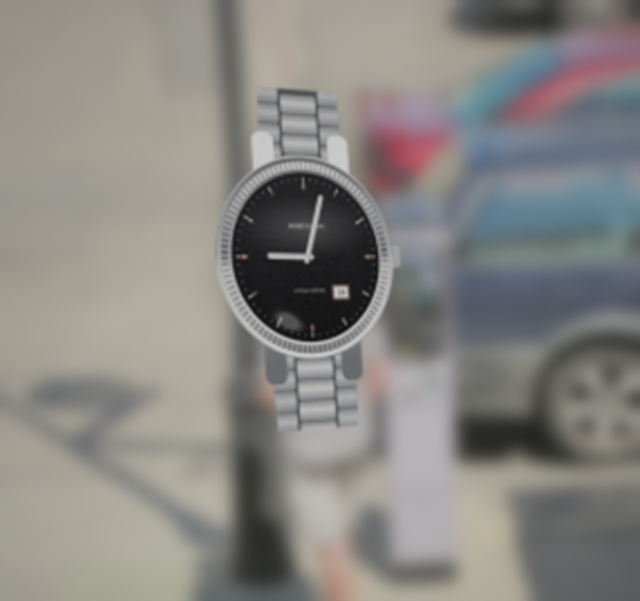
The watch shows {"hour": 9, "minute": 3}
